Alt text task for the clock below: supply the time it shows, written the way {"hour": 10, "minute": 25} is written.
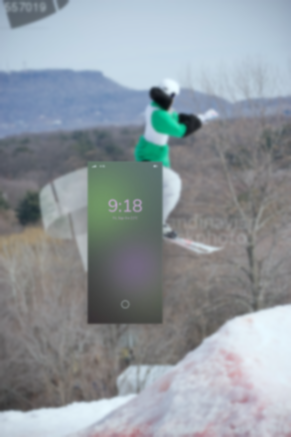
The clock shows {"hour": 9, "minute": 18}
